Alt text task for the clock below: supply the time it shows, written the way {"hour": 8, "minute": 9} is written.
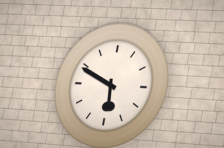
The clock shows {"hour": 5, "minute": 49}
